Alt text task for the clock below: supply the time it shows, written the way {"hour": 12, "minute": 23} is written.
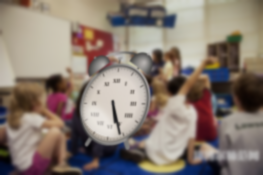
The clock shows {"hour": 5, "minute": 26}
